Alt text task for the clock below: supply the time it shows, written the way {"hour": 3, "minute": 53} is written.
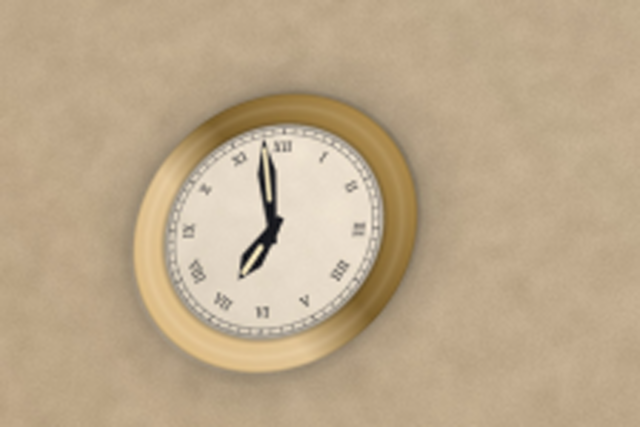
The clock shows {"hour": 6, "minute": 58}
